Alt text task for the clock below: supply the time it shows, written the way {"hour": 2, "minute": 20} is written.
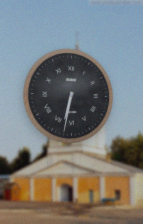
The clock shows {"hour": 6, "minute": 32}
